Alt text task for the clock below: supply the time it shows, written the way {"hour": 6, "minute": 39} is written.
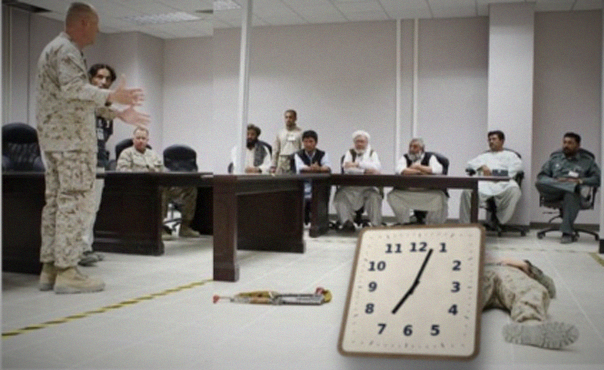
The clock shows {"hour": 7, "minute": 3}
